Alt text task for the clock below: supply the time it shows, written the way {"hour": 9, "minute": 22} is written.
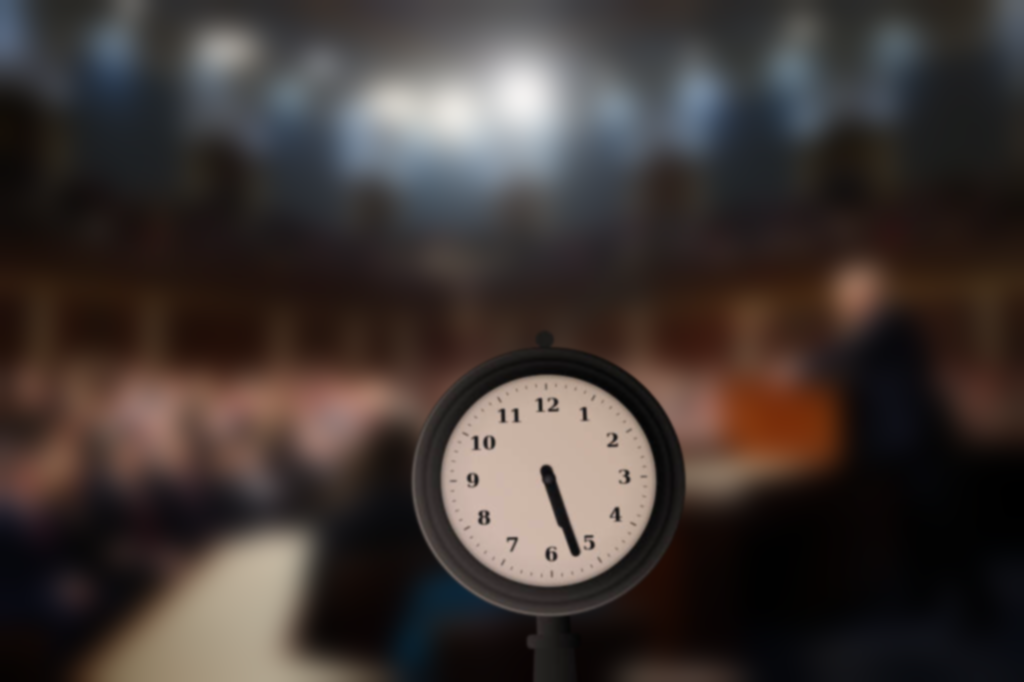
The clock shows {"hour": 5, "minute": 27}
